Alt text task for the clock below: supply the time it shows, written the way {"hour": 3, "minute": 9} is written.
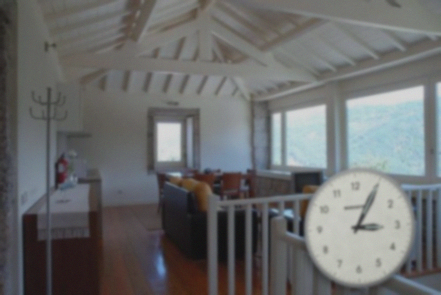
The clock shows {"hour": 3, "minute": 5}
